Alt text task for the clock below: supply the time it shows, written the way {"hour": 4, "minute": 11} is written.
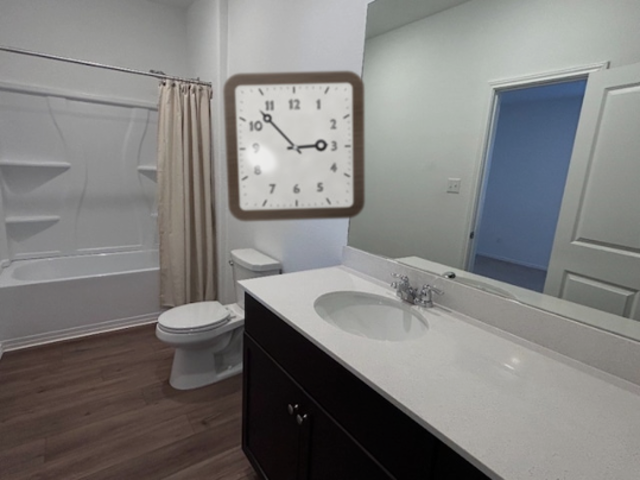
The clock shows {"hour": 2, "minute": 53}
